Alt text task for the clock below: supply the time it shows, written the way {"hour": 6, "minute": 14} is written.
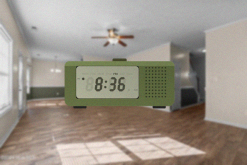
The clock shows {"hour": 8, "minute": 36}
